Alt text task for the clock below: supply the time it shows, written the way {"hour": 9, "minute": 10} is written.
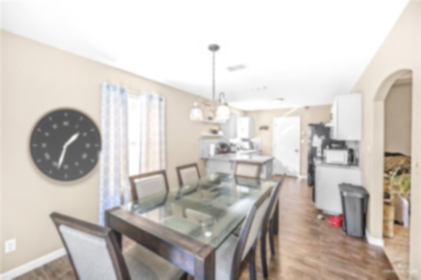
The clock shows {"hour": 1, "minute": 33}
